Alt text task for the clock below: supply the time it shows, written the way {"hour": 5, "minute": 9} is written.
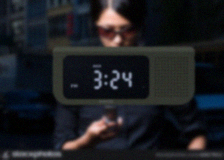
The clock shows {"hour": 3, "minute": 24}
